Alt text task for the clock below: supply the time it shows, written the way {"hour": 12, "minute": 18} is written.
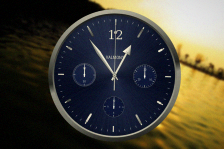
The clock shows {"hour": 12, "minute": 54}
